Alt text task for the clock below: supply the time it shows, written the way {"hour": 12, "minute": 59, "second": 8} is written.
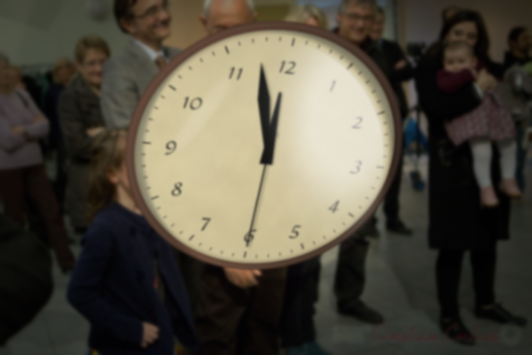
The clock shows {"hour": 11, "minute": 57, "second": 30}
